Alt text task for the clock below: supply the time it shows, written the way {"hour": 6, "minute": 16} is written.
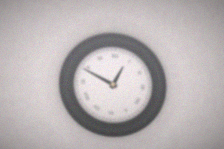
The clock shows {"hour": 12, "minute": 49}
